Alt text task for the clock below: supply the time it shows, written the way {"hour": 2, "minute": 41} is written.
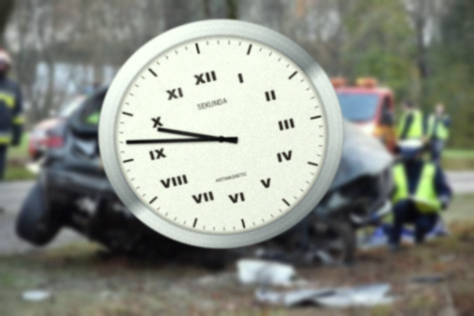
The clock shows {"hour": 9, "minute": 47}
